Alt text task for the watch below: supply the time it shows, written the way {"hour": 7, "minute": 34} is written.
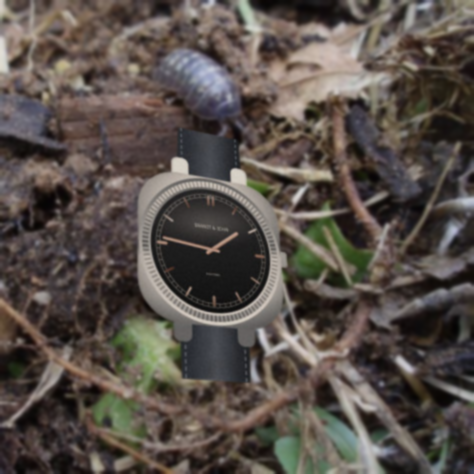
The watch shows {"hour": 1, "minute": 46}
